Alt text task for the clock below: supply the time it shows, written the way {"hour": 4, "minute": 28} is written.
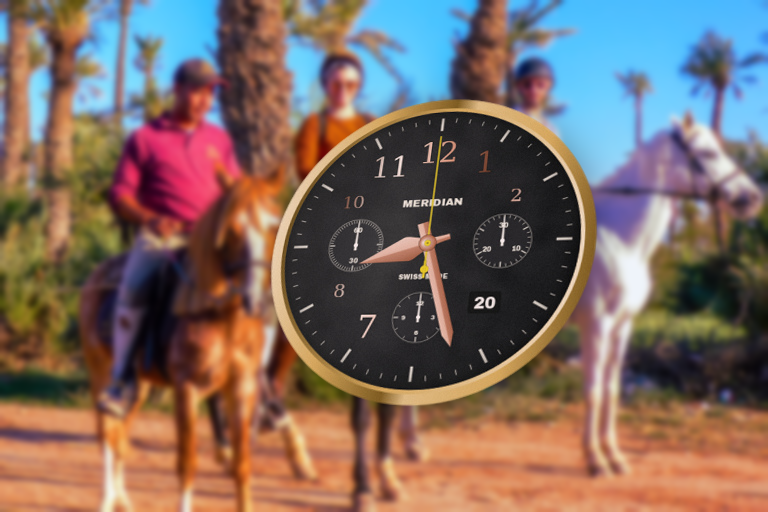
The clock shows {"hour": 8, "minute": 27}
